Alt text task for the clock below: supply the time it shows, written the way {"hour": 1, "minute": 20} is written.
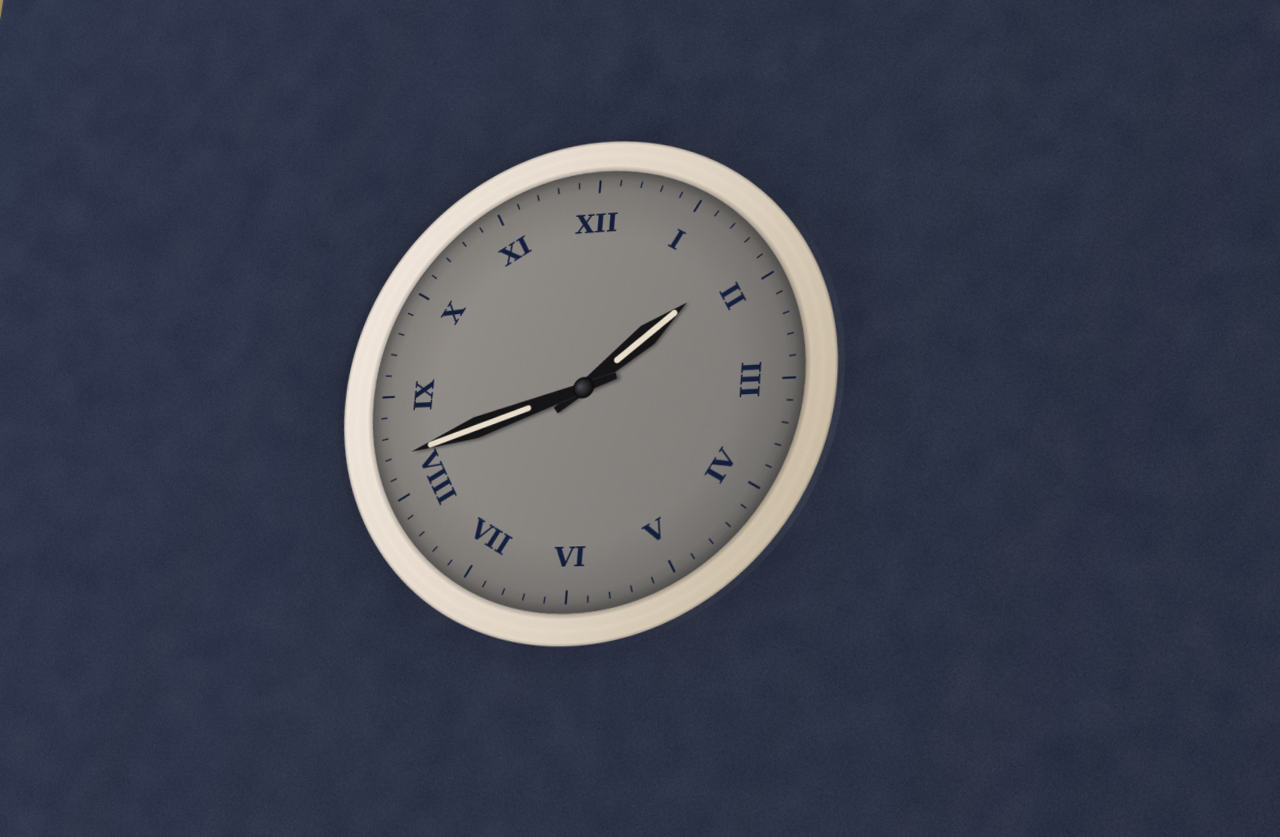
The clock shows {"hour": 1, "minute": 42}
